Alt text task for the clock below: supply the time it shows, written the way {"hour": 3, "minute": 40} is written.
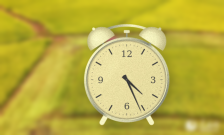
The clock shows {"hour": 4, "minute": 26}
